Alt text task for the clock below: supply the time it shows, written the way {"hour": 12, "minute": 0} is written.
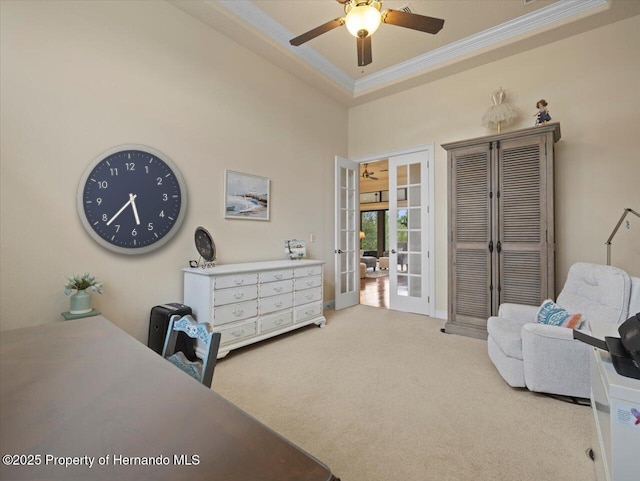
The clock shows {"hour": 5, "minute": 38}
